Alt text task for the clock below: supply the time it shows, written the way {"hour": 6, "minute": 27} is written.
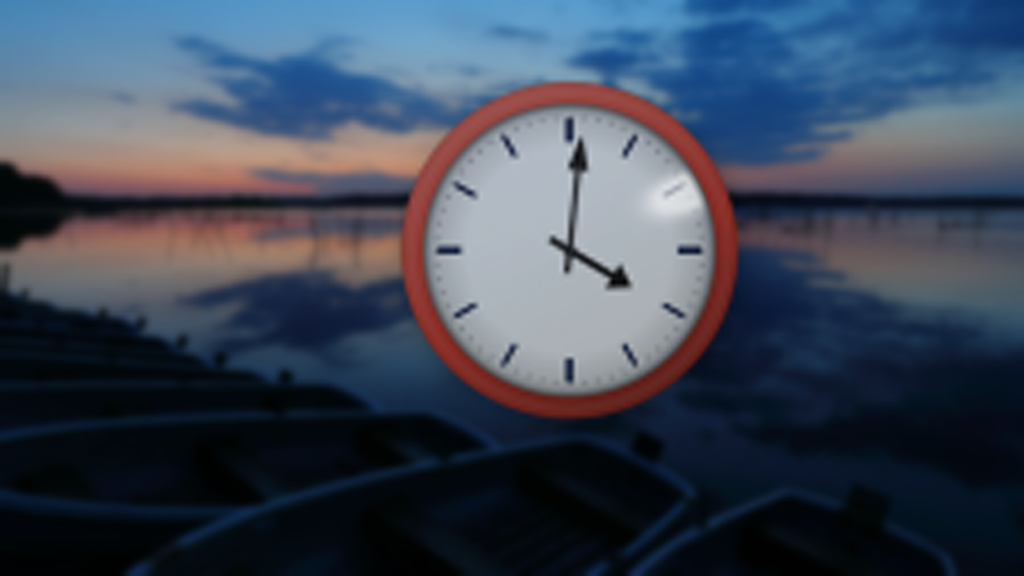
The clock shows {"hour": 4, "minute": 1}
